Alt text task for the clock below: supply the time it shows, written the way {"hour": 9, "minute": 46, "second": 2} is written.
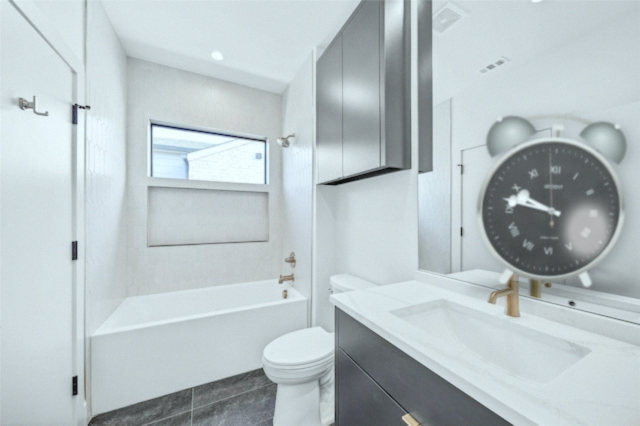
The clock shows {"hour": 9, "minute": 46, "second": 59}
